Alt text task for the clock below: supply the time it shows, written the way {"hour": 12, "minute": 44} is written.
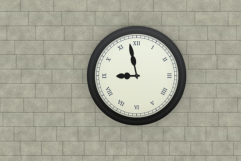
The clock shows {"hour": 8, "minute": 58}
